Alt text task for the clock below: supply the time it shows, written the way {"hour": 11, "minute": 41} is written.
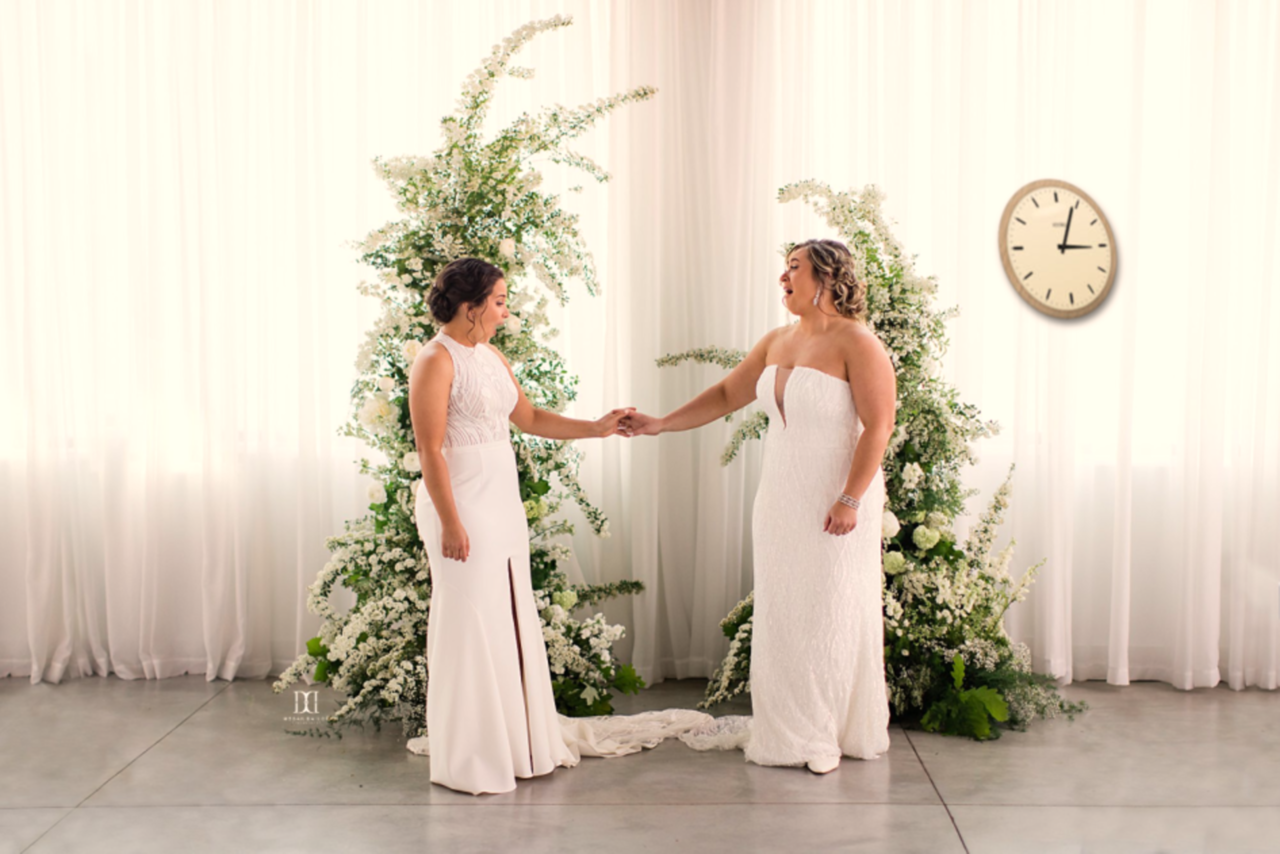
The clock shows {"hour": 3, "minute": 4}
